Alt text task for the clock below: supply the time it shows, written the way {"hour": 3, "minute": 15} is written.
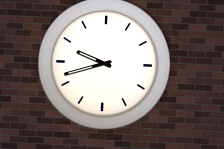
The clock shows {"hour": 9, "minute": 42}
